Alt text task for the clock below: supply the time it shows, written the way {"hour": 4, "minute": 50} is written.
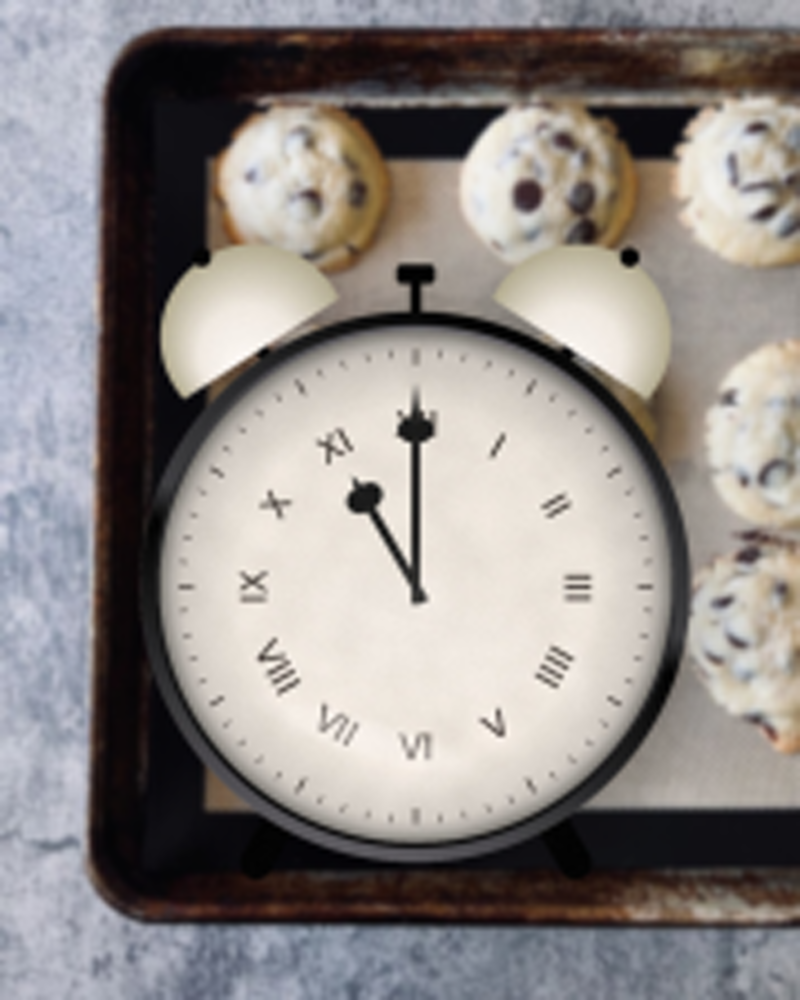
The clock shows {"hour": 11, "minute": 0}
